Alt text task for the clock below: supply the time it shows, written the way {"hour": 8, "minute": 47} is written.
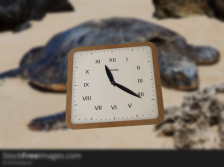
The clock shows {"hour": 11, "minute": 21}
